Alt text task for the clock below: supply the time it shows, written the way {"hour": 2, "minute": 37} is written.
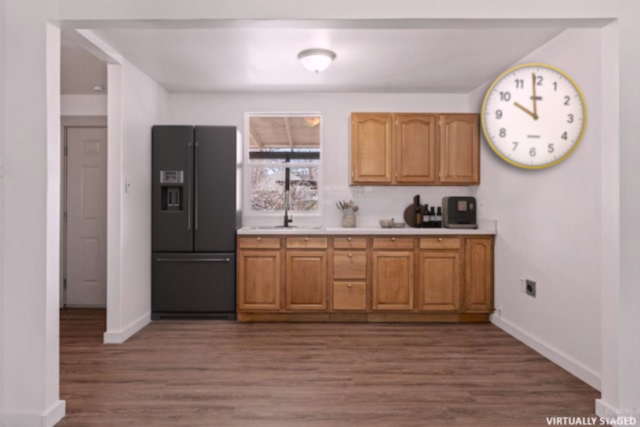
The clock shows {"hour": 9, "minute": 59}
